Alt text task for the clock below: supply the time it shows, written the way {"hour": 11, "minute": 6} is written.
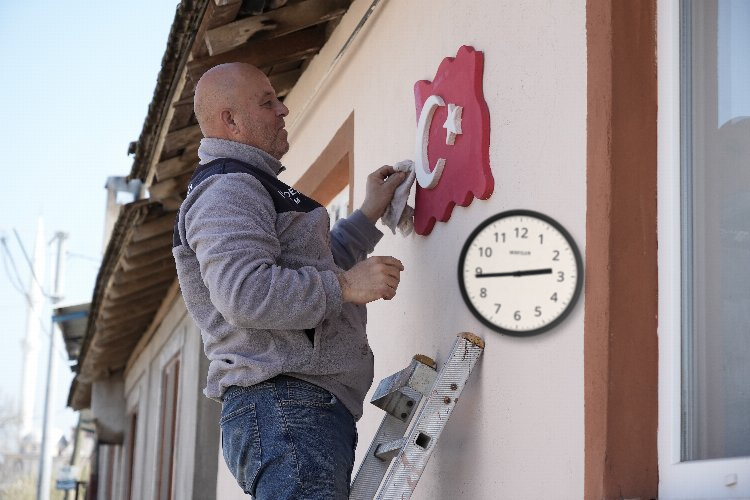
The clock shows {"hour": 2, "minute": 44}
